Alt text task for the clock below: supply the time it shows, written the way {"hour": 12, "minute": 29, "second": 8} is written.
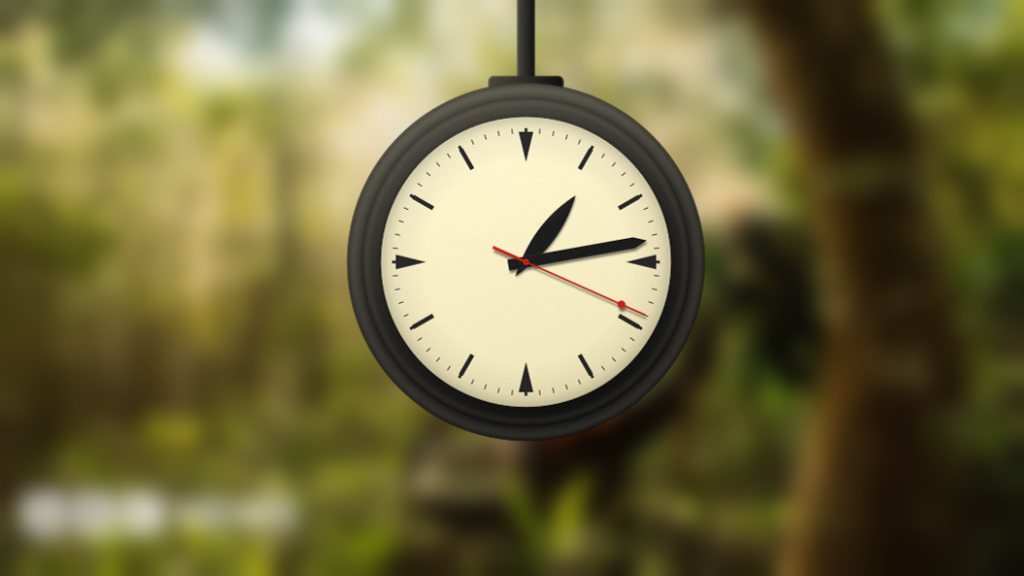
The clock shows {"hour": 1, "minute": 13, "second": 19}
